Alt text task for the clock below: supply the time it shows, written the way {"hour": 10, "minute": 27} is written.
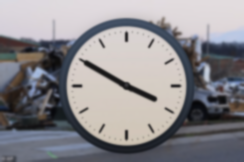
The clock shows {"hour": 3, "minute": 50}
